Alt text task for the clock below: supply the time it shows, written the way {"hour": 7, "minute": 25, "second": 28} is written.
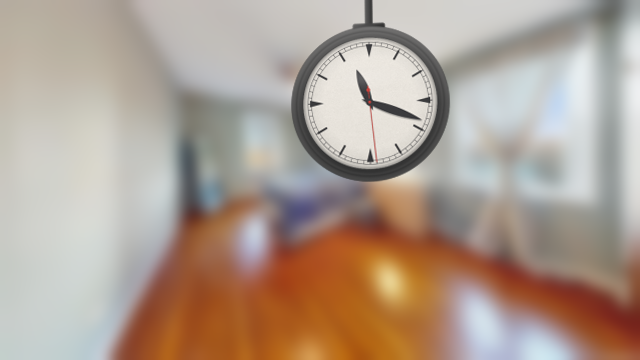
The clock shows {"hour": 11, "minute": 18, "second": 29}
